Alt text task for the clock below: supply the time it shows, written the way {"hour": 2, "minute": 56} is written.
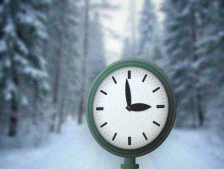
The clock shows {"hour": 2, "minute": 59}
